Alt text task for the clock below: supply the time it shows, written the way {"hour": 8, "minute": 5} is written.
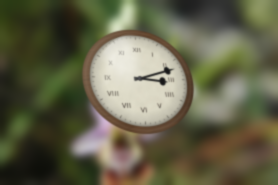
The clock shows {"hour": 3, "minute": 12}
